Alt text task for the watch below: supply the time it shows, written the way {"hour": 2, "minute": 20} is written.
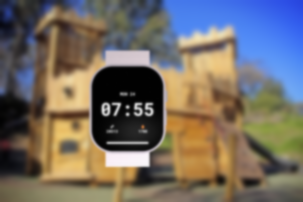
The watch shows {"hour": 7, "minute": 55}
